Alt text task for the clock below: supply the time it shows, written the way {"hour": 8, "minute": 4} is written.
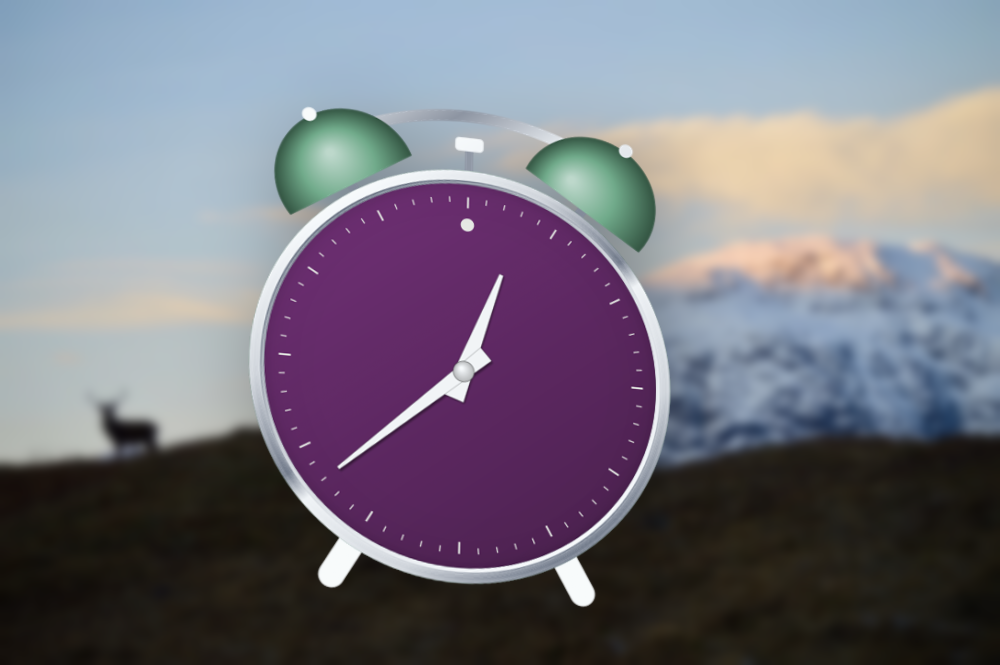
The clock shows {"hour": 12, "minute": 38}
